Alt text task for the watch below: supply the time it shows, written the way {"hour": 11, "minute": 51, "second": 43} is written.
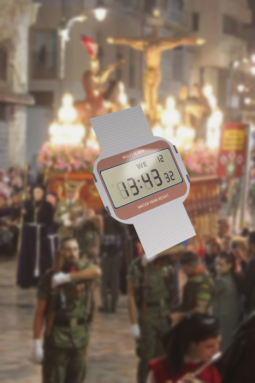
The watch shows {"hour": 13, "minute": 43, "second": 32}
